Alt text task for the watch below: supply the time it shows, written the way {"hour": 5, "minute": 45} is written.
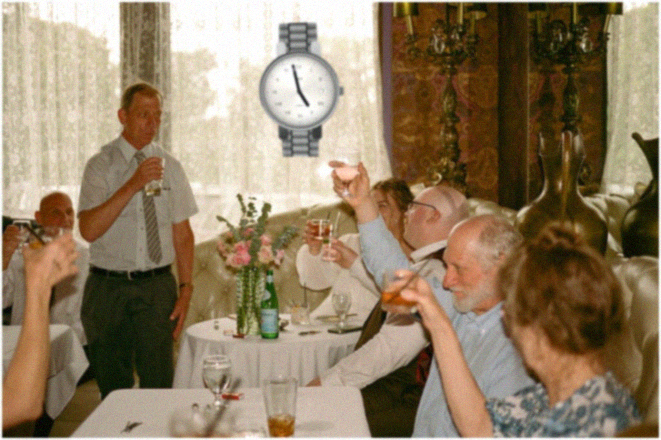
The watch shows {"hour": 4, "minute": 58}
